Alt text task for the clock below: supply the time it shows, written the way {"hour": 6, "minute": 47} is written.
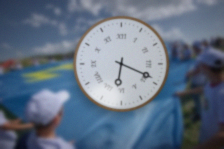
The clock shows {"hour": 6, "minute": 19}
